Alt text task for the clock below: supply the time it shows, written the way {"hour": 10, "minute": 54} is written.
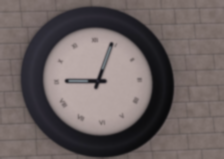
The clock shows {"hour": 9, "minute": 4}
